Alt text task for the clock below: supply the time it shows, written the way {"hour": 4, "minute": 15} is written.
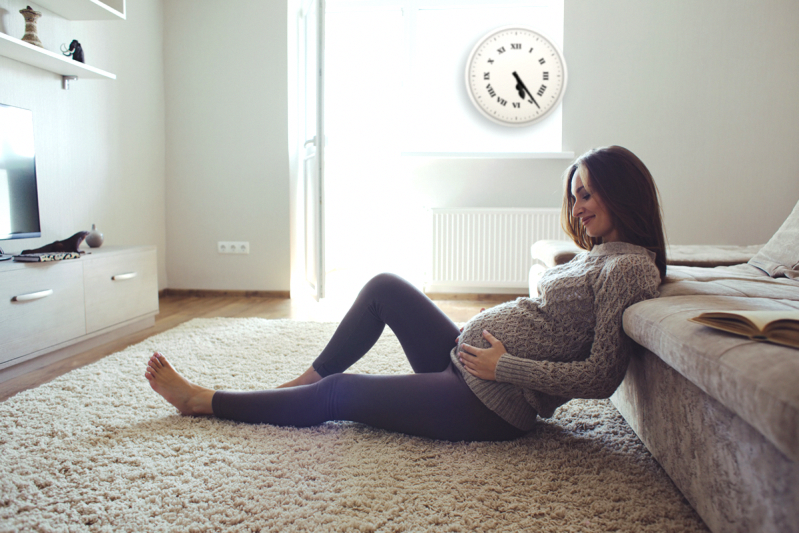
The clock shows {"hour": 5, "minute": 24}
